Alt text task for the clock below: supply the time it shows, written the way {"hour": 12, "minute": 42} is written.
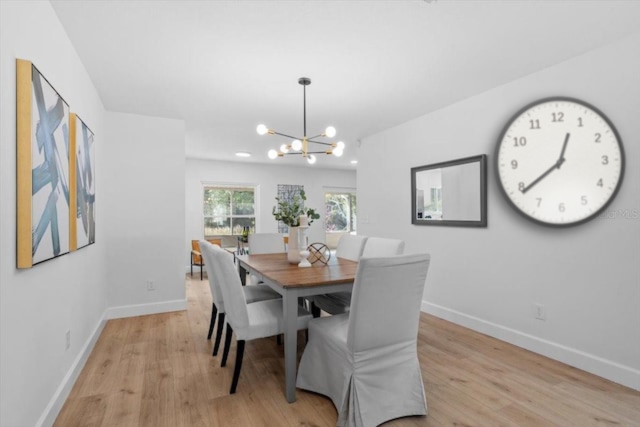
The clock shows {"hour": 12, "minute": 39}
